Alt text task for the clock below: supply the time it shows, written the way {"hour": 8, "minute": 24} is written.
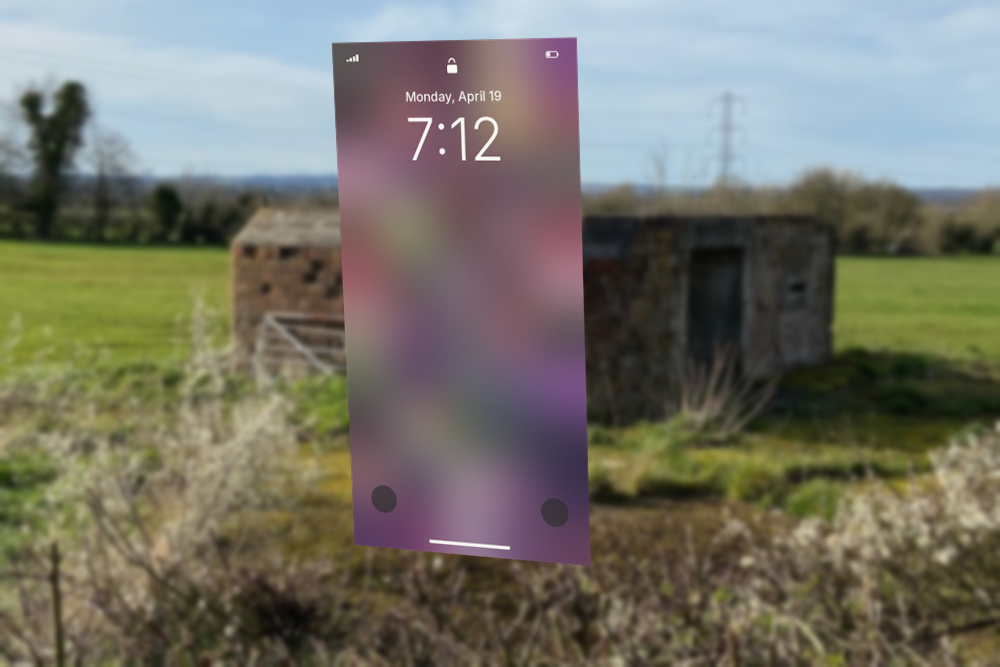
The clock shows {"hour": 7, "minute": 12}
